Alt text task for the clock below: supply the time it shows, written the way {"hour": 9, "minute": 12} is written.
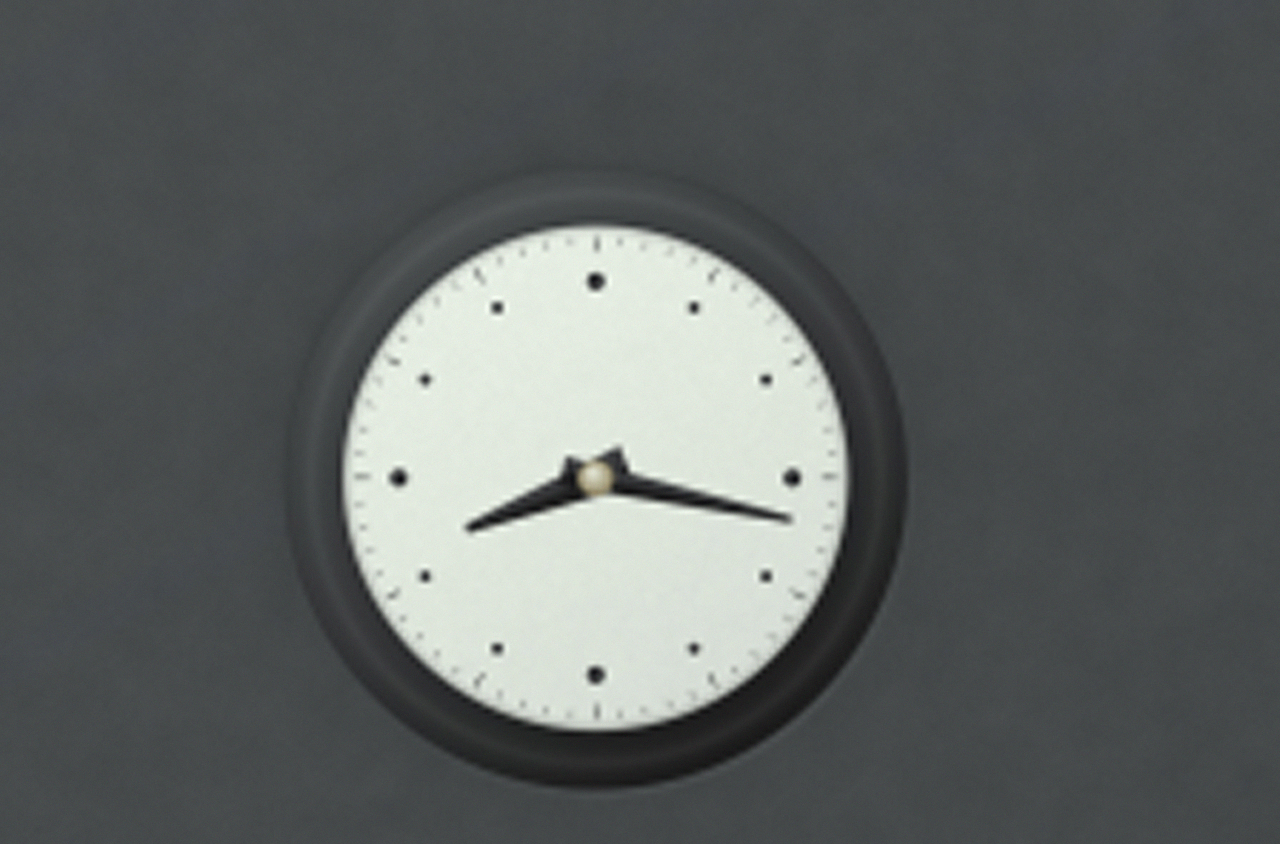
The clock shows {"hour": 8, "minute": 17}
